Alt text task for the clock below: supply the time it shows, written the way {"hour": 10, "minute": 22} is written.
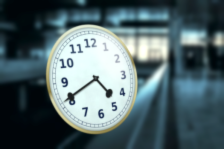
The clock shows {"hour": 4, "minute": 41}
